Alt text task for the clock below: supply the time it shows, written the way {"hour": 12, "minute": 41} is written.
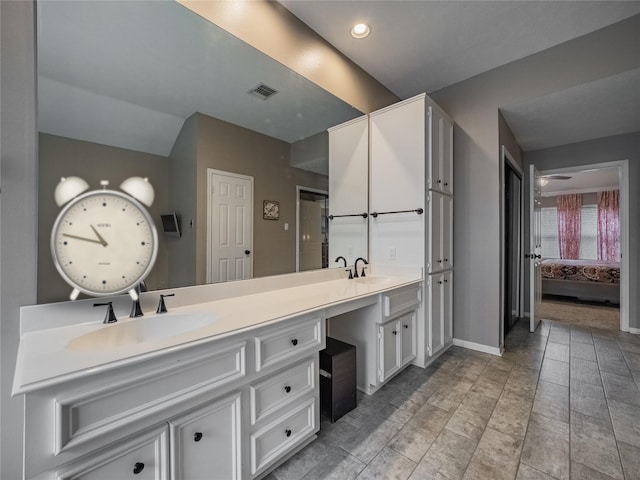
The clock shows {"hour": 10, "minute": 47}
